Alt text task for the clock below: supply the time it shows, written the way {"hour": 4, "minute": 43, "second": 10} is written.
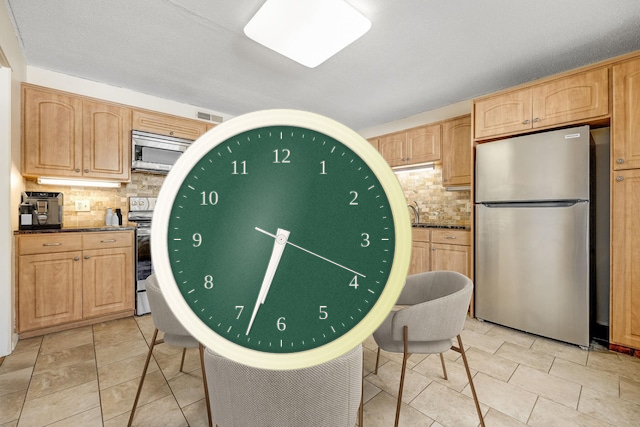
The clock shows {"hour": 6, "minute": 33, "second": 19}
